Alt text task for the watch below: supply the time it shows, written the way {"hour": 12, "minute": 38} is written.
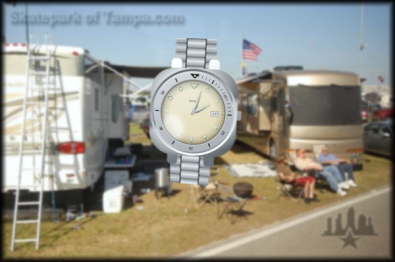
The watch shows {"hour": 2, "minute": 3}
